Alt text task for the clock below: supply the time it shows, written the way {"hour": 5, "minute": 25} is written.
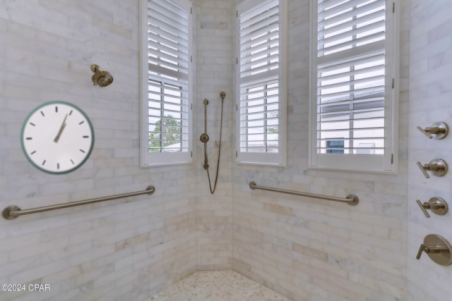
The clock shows {"hour": 1, "minute": 4}
